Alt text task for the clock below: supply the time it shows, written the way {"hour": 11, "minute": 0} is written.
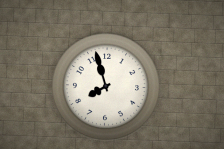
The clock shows {"hour": 7, "minute": 57}
